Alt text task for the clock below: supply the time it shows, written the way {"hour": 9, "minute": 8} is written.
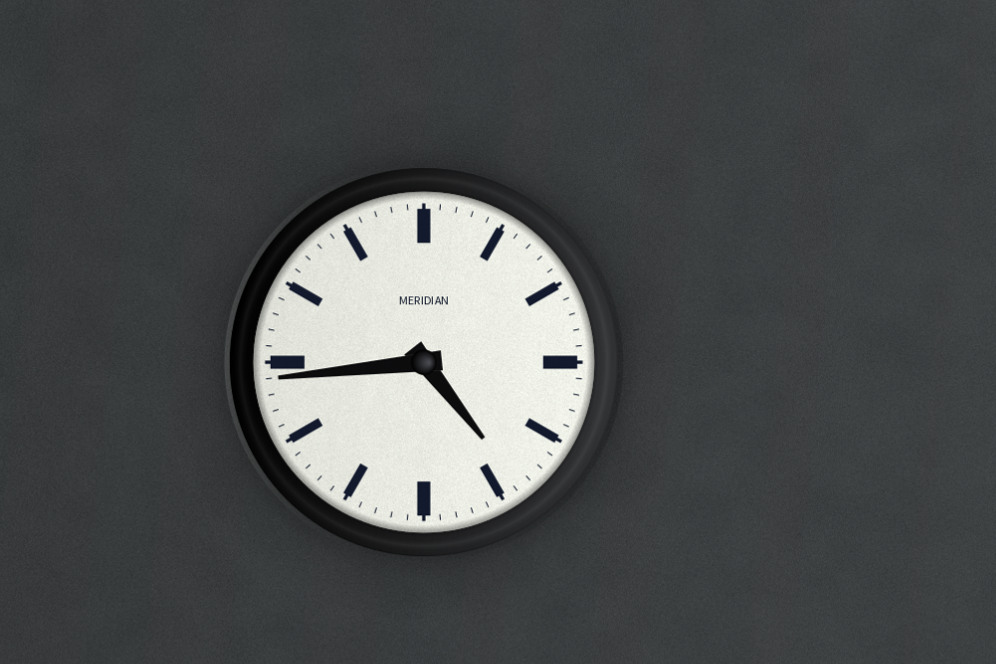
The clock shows {"hour": 4, "minute": 44}
